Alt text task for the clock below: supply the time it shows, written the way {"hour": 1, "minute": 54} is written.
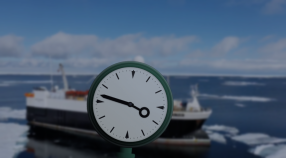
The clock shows {"hour": 3, "minute": 47}
